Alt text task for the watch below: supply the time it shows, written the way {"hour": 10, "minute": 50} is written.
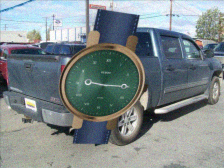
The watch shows {"hour": 9, "minute": 15}
